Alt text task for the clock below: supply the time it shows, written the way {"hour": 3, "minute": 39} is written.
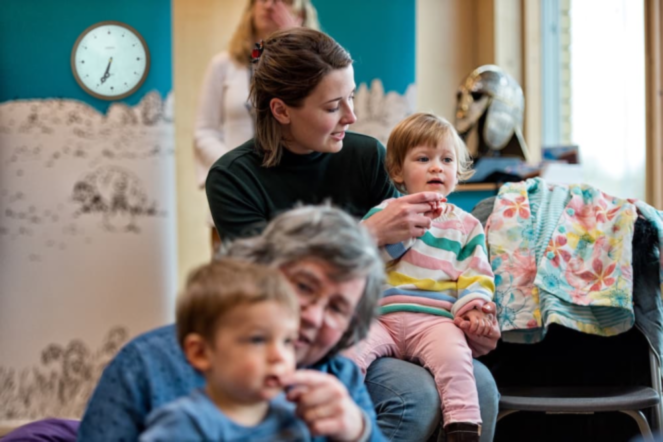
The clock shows {"hour": 6, "minute": 34}
